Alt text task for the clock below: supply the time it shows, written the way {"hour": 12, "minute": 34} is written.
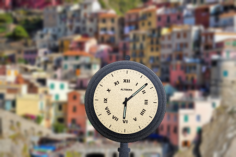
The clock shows {"hour": 6, "minute": 8}
